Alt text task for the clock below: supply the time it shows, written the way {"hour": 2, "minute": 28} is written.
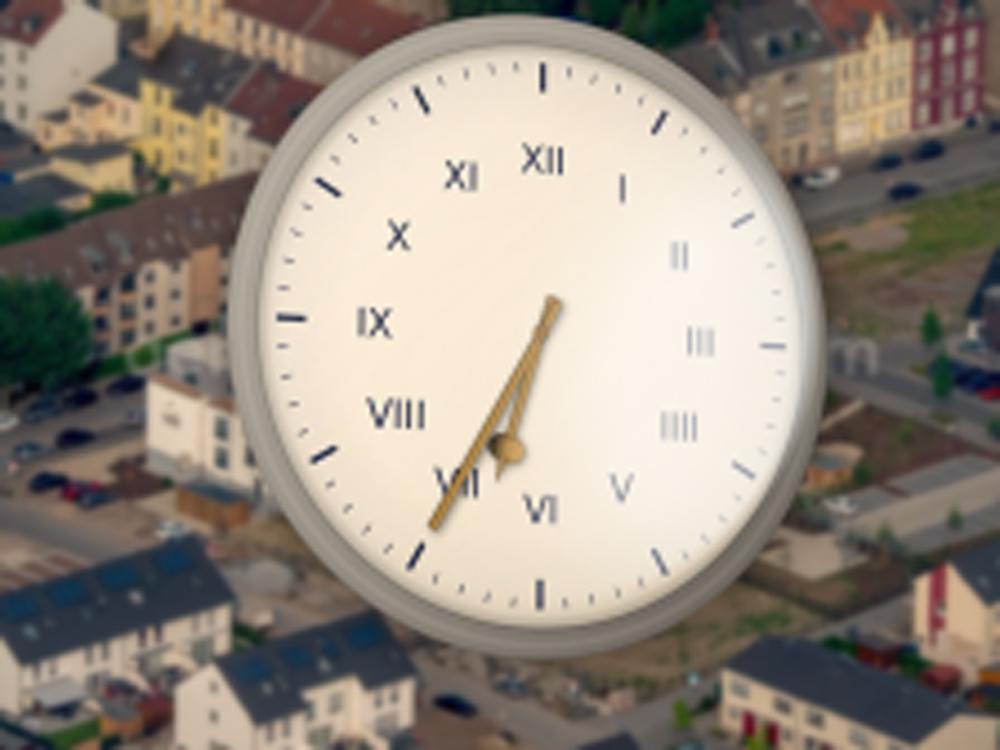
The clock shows {"hour": 6, "minute": 35}
